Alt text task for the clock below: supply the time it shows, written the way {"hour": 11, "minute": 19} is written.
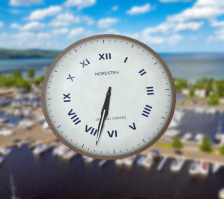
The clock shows {"hour": 6, "minute": 33}
